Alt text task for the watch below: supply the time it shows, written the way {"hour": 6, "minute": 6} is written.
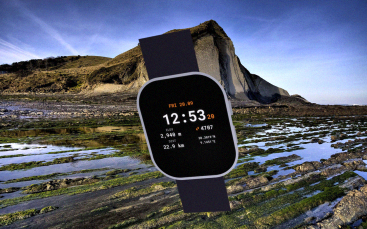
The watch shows {"hour": 12, "minute": 53}
